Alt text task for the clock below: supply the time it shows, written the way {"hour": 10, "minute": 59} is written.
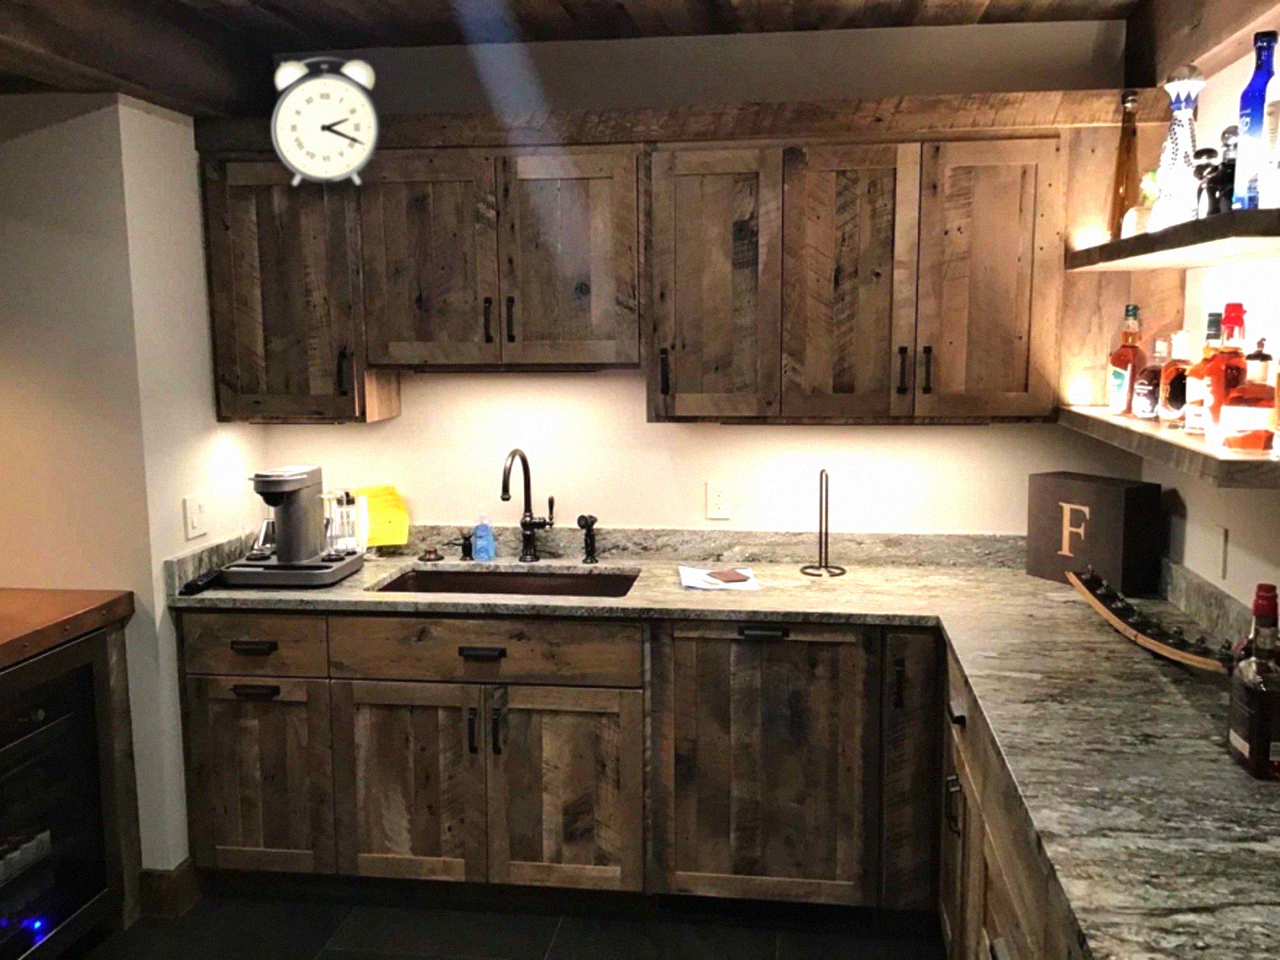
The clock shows {"hour": 2, "minute": 19}
